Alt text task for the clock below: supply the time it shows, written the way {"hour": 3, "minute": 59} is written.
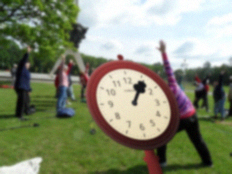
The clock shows {"hour": 1, "minute": 6}
